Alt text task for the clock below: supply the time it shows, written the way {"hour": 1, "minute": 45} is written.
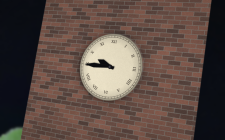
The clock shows {"hour": 9, "minute": 45}
